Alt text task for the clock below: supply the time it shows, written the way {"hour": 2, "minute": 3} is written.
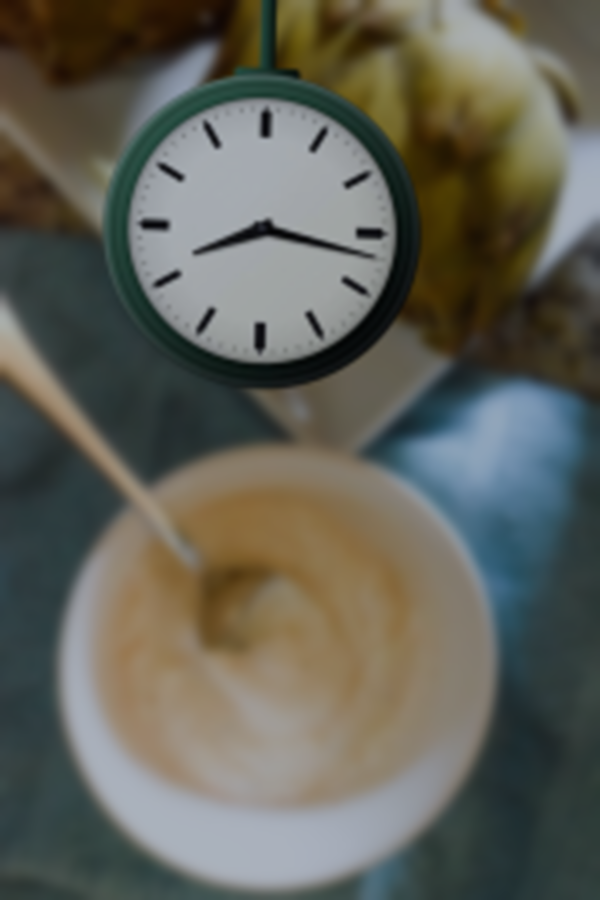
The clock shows {"hour": 8, "minute": 17}
